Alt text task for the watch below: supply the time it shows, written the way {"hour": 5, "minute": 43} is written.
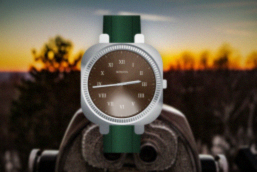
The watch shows {"hour": 2, "minute": 44}
